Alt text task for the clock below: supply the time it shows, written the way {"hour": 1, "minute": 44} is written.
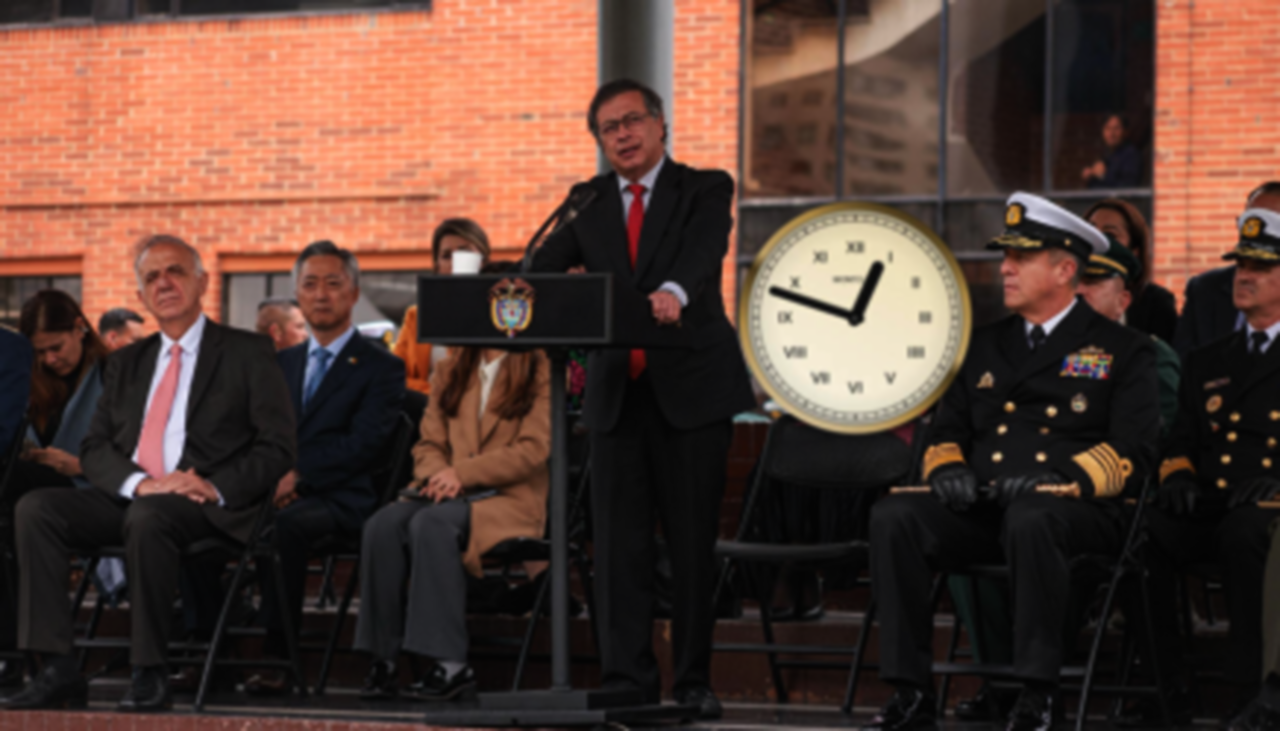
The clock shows {"hour": 12, "minute": 48}
